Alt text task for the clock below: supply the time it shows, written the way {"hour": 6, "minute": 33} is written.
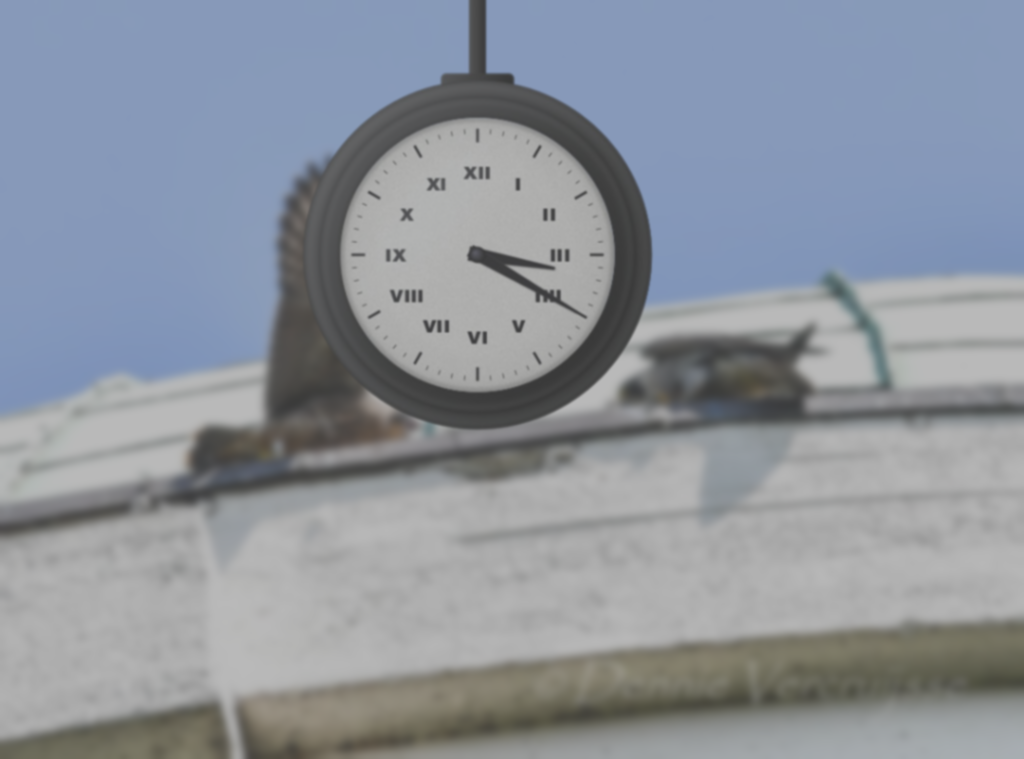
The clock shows {"hour": 3, "minute": 20}
